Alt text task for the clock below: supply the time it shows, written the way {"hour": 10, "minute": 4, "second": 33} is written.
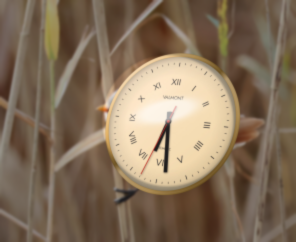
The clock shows {"hour": 6, "minute": 28, "second": 33}
